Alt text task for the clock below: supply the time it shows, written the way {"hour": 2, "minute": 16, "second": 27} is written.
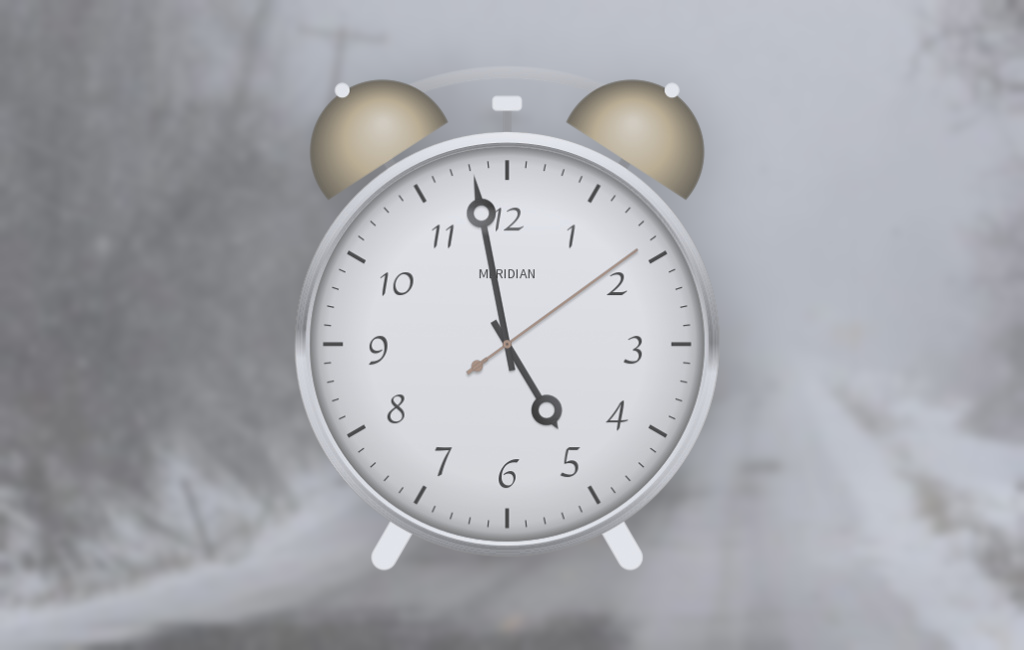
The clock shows {"hour": 4, "minute": 58, "second": 9}
